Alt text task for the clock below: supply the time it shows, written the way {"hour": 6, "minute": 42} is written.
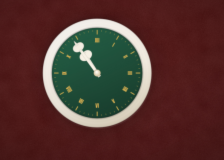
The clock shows {"hour": 10, "minute": 54}
